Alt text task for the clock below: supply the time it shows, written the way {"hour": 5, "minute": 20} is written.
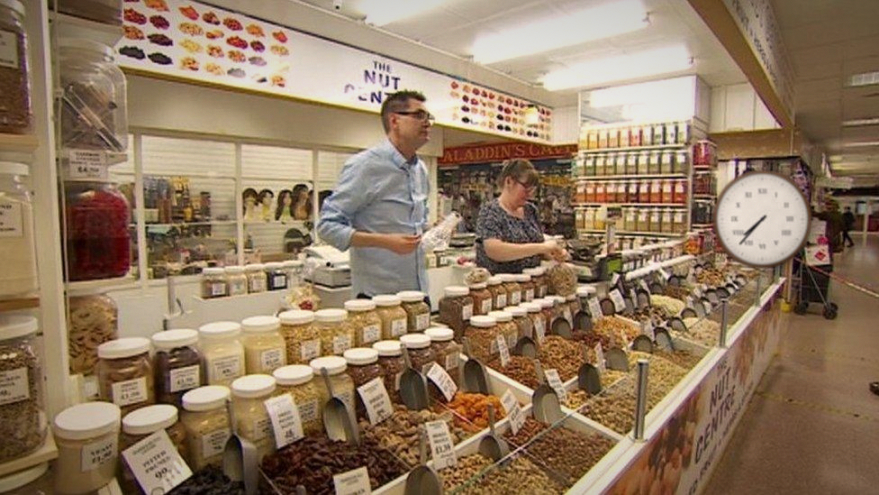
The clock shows {"hour": 7, "minute": 37}
